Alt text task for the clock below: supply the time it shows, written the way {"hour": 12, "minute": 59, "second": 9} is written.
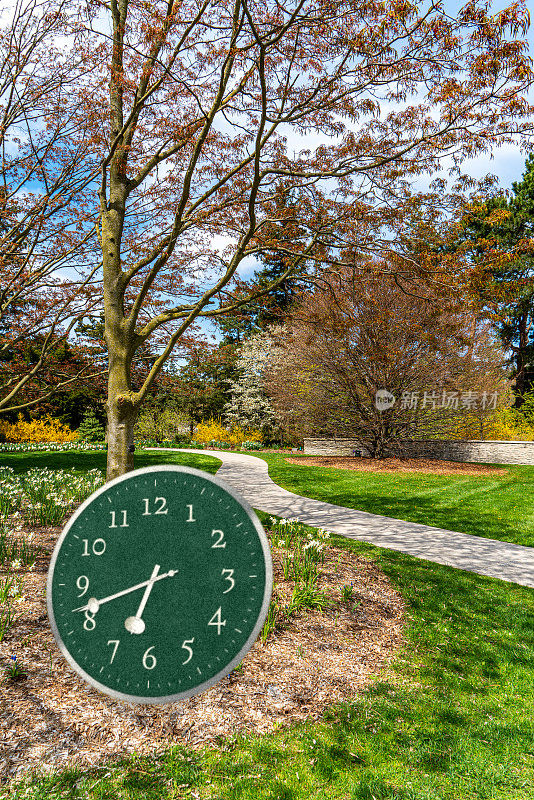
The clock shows {"hour": 6, "minute": 41, "second": 42}
